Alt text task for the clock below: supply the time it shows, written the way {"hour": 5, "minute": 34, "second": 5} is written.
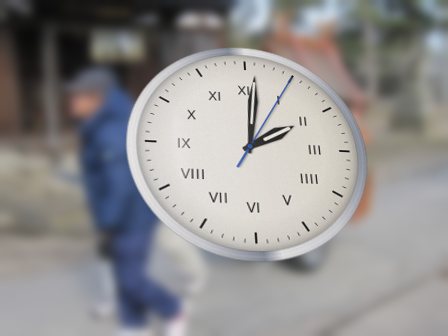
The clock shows {"hour": 2, "minute": 1, "second": 5}
